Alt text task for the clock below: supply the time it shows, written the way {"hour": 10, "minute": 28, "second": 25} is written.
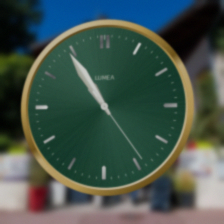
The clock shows {"hour": 10, "minute": 54, "second": 24}
